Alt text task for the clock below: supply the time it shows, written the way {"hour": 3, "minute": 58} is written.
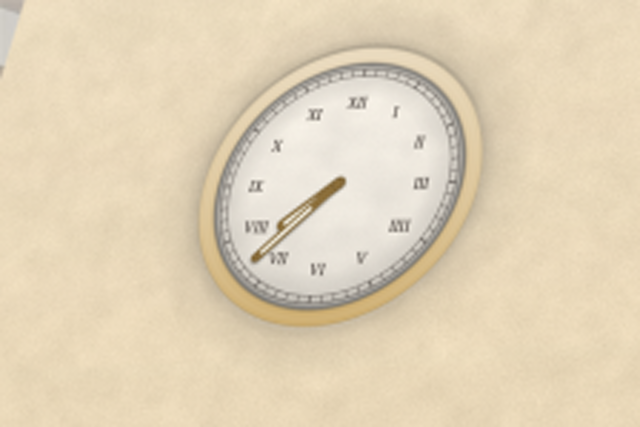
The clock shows {"hour": 7, "minute": 37}
